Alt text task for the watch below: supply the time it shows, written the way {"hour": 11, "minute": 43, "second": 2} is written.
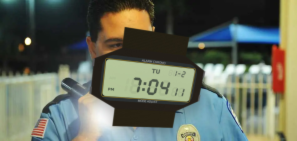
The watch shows {"hour": 7, "minute": 4, "second": 11}
